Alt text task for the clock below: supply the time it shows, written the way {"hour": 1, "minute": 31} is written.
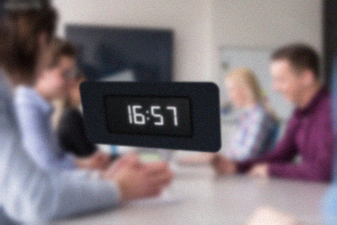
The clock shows {"hour": 16, "minute": 57}
